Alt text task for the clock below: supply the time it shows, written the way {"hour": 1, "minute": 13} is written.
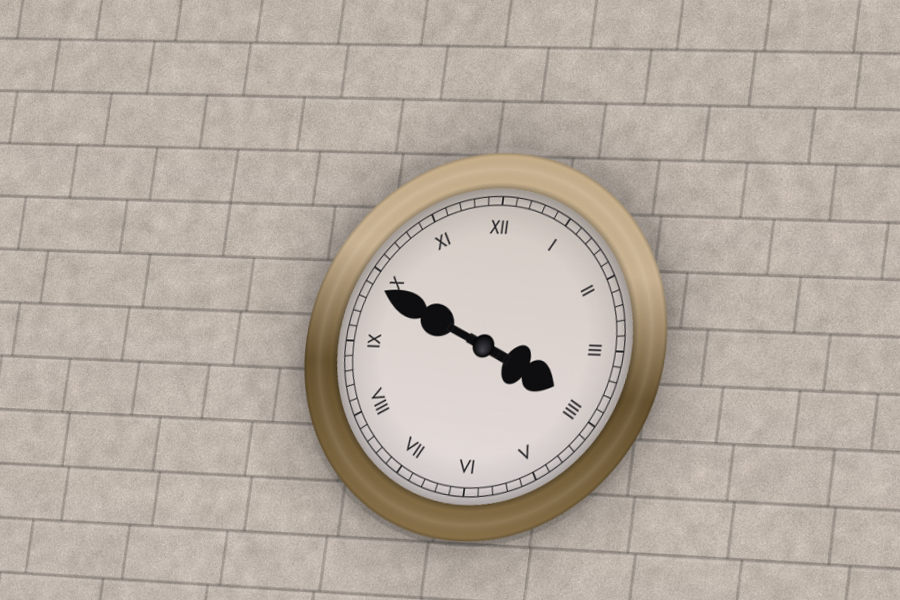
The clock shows {"hour": 3, "minute": 49}
